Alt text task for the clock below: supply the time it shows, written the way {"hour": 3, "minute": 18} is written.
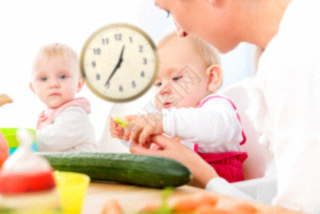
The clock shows {"hour": 12, "minute": 36}
